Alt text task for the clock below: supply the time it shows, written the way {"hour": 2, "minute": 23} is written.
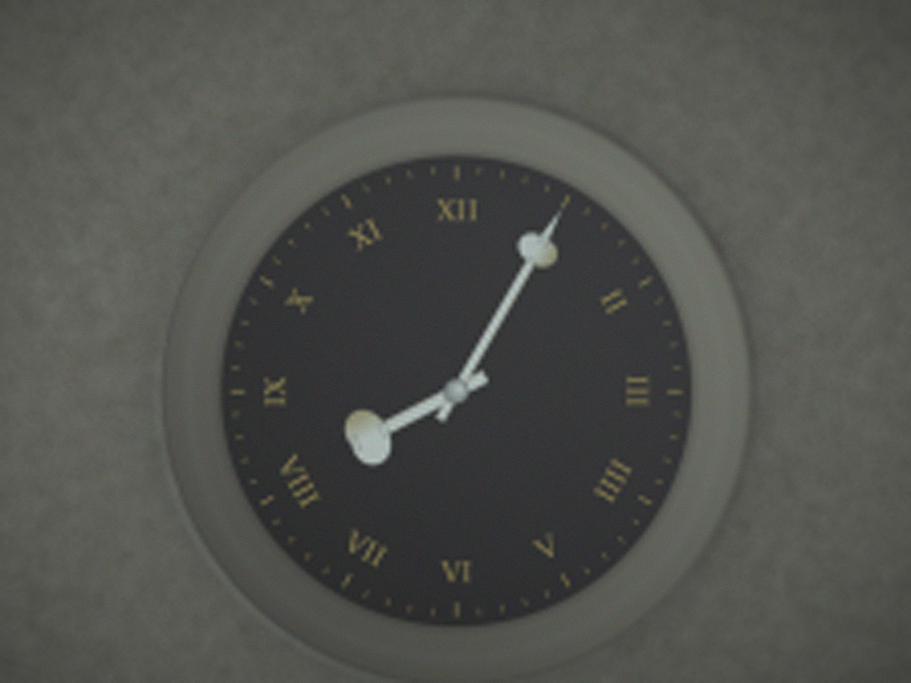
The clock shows {"hour": 8, "minute": 5}
